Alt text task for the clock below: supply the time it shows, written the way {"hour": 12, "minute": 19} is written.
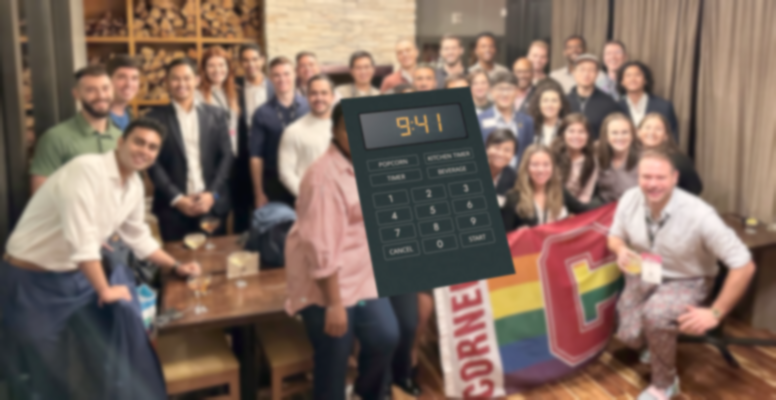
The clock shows {"hour": 9, "minute": 41}
